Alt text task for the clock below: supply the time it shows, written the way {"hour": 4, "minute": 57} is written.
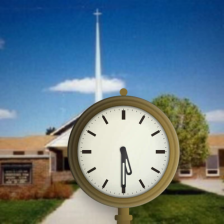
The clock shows {"hour": 5, "minute": 30}
